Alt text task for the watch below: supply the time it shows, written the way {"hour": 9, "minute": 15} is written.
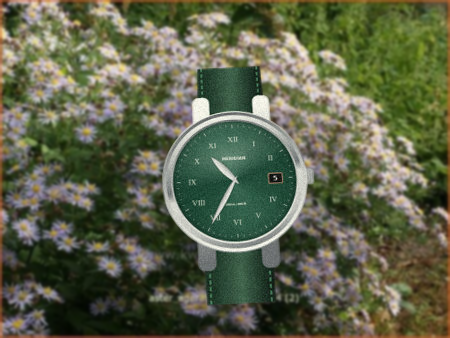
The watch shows {"hour": 10, "minute": 35}
